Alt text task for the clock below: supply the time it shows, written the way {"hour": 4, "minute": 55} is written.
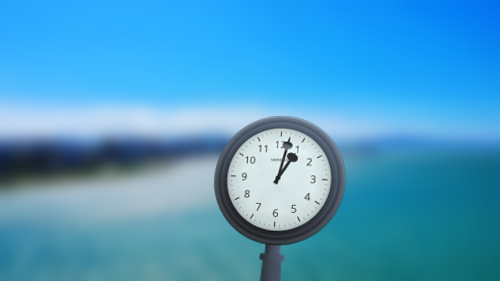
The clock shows {"hour": 1, "minute": 2}
